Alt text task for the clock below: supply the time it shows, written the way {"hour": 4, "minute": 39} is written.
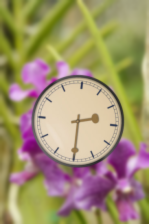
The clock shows {"hour": 2, "minute": 30}
